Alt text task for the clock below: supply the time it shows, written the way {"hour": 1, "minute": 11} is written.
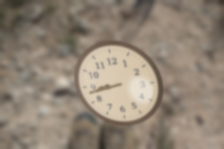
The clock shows {"hour": 8, "minute": 43}
